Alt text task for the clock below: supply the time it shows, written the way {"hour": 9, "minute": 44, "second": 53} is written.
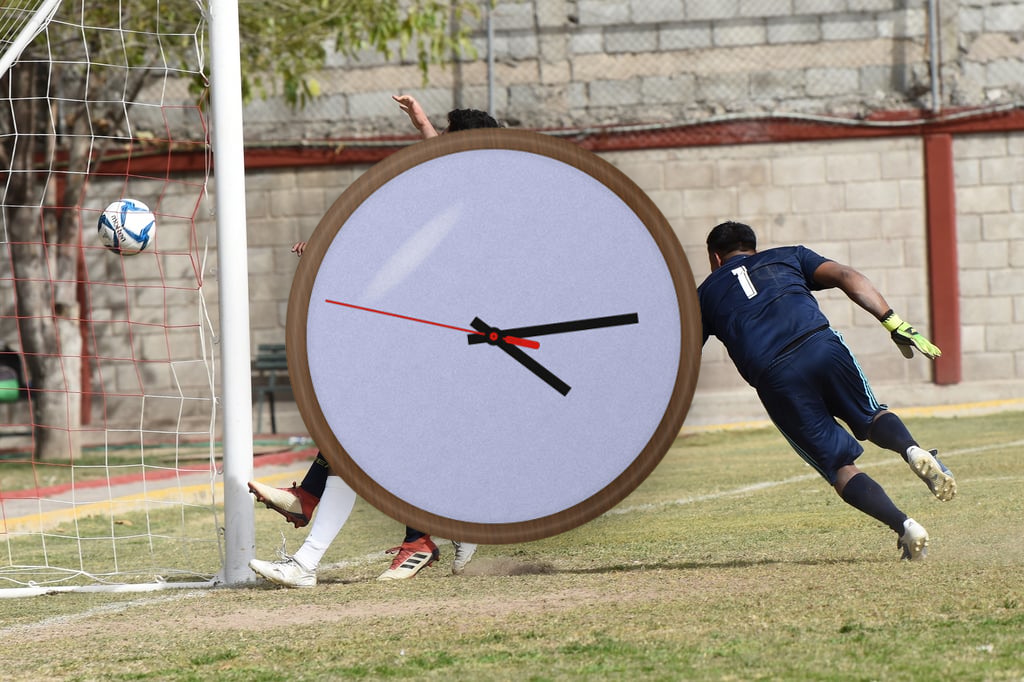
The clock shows {"hour": 4, "minute": 13, "second": 47}
